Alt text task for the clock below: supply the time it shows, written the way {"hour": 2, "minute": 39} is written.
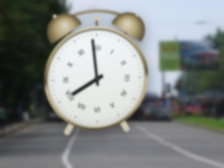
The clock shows {"hour": 7, "minute": 59}
